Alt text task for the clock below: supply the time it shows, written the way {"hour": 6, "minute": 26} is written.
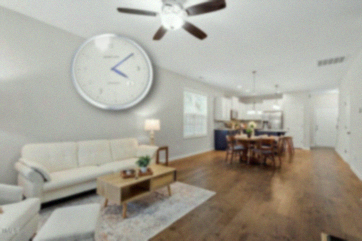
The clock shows {"hour": 4, "minute": 9}
